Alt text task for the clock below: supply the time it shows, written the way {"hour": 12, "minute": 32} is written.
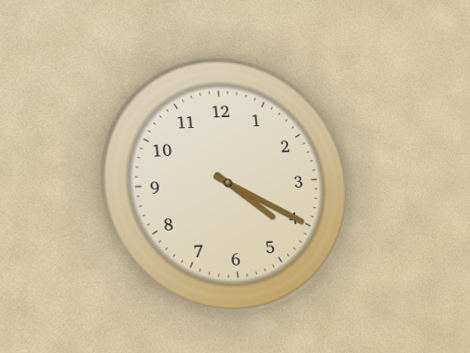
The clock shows {"hour": 4, "minute": 20}
